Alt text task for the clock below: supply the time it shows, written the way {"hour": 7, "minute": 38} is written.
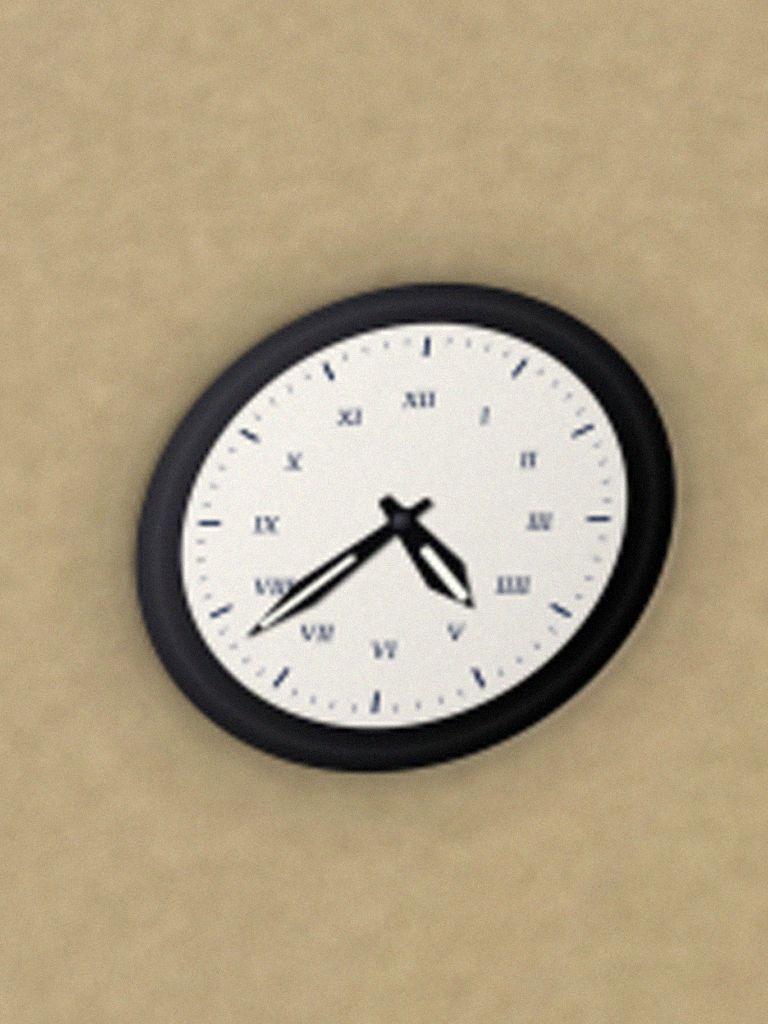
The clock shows {"hour": 4, "minute": 38}
